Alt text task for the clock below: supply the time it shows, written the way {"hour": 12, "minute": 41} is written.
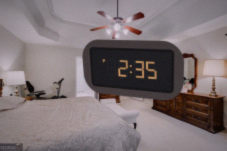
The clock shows {"hour": 2, "minute": 35}
